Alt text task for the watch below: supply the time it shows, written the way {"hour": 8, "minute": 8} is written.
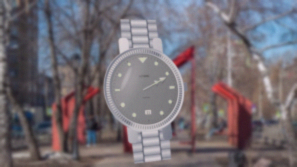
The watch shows {"hour": 2, "minute": 11}
